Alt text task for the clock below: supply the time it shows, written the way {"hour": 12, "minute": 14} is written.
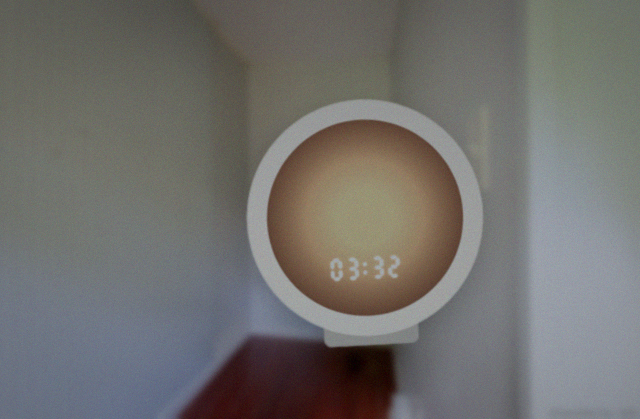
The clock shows {"hour": 3, "minute": 32}
